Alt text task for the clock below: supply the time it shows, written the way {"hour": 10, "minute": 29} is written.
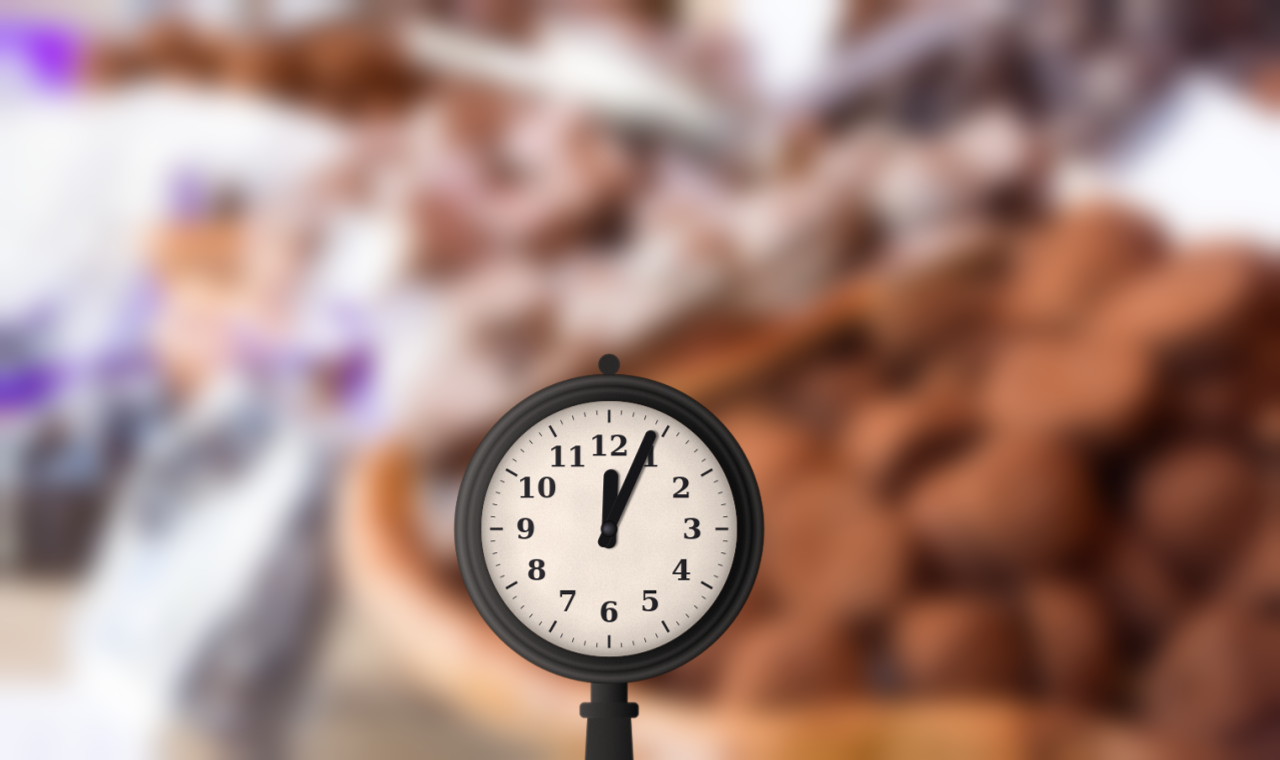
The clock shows {"hour": 12, "minute": 4}
